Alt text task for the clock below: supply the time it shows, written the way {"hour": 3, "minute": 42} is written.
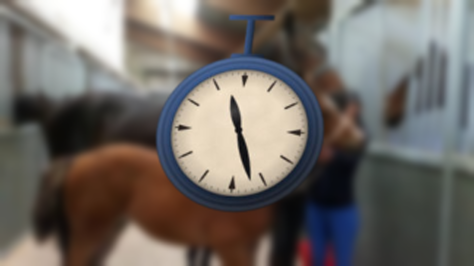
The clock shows {"hour": 11, "minute": 27}
